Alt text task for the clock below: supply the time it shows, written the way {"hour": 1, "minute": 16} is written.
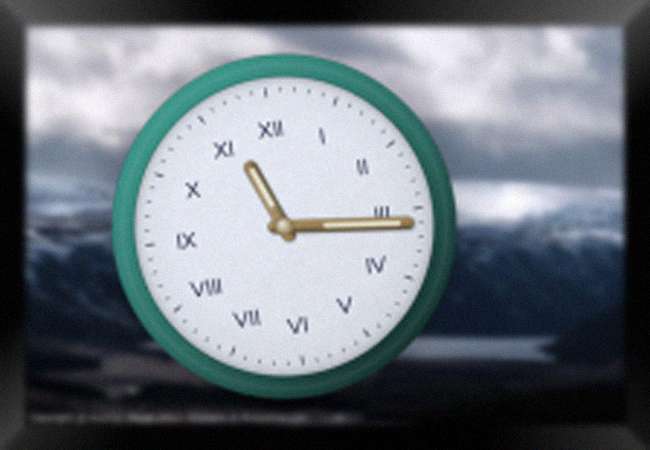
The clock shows {"hour": 11, "minute": 16}
